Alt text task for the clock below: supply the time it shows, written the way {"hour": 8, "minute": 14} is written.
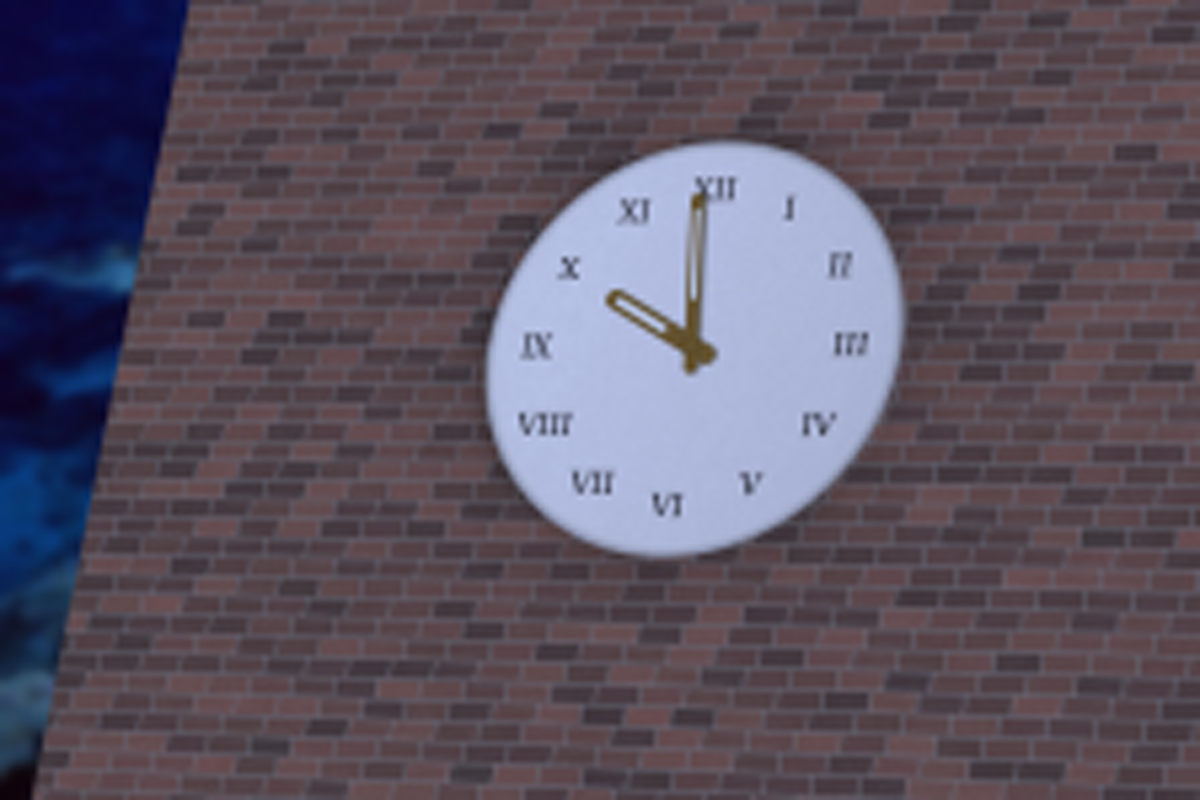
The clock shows {"hour": 9, "minute": 59}
